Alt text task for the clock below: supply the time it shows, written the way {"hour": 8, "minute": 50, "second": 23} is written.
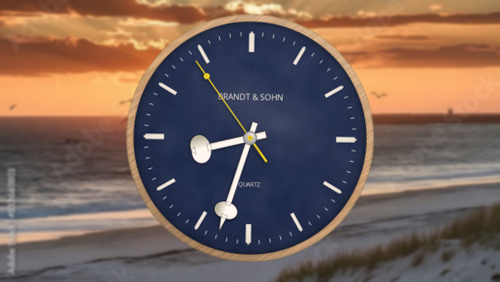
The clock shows {"hour": 8, "minute": 32, "second": 54}
